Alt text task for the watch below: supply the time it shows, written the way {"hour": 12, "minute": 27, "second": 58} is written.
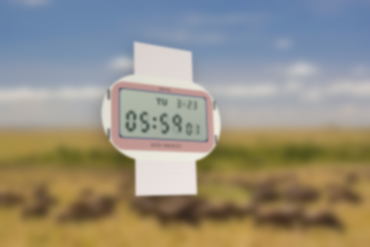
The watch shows {"hour": 5, "minute": 59, "second": 1}
